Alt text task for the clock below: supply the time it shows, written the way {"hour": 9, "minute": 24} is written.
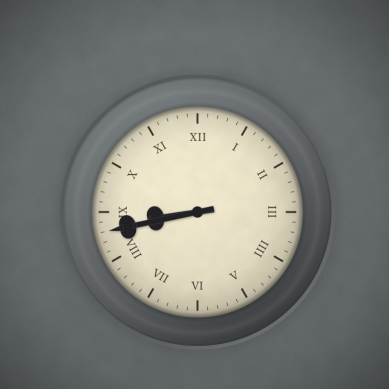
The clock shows {"hour": 8, "minute": 43}
